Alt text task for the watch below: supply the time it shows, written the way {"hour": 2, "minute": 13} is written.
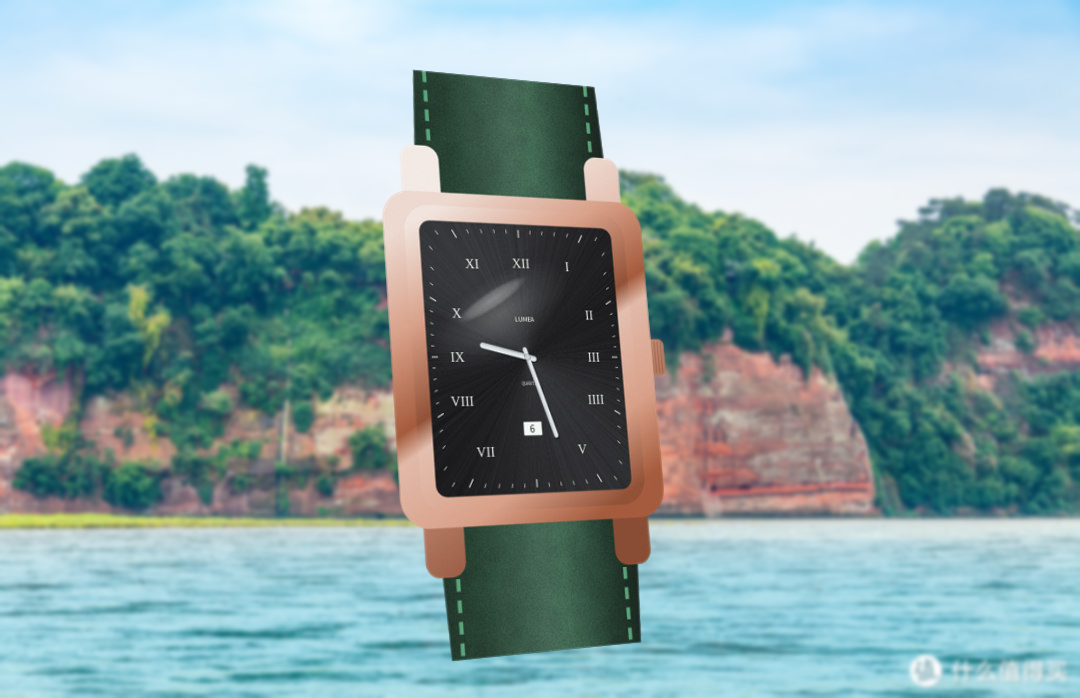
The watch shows {"hour": 9, "minute": 27}
